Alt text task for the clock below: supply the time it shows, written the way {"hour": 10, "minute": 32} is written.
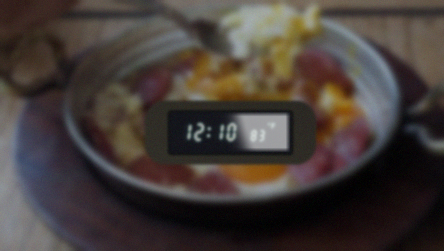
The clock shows {"hour": 12, "minute": 10}
